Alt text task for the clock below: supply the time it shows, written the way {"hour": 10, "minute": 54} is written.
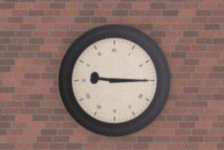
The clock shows {"hour": 9, "minute": 15}
